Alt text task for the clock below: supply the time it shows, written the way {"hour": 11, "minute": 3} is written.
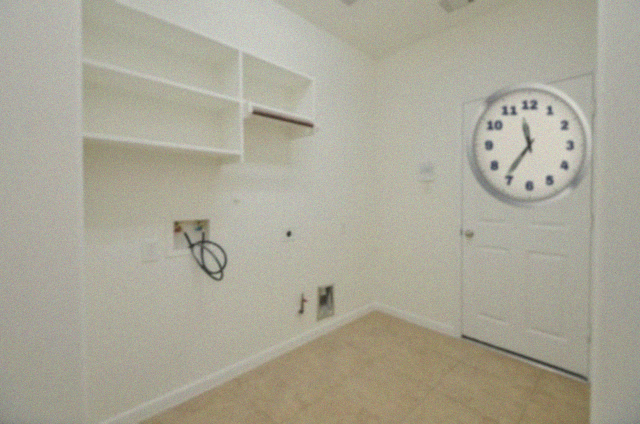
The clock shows {"hour": 11, "minute": 36}
